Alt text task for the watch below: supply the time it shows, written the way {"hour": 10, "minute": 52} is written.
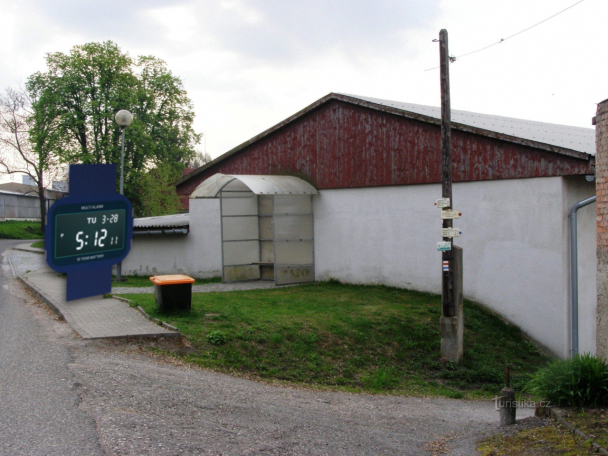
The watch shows {"hour": 5, "minute": 12}
